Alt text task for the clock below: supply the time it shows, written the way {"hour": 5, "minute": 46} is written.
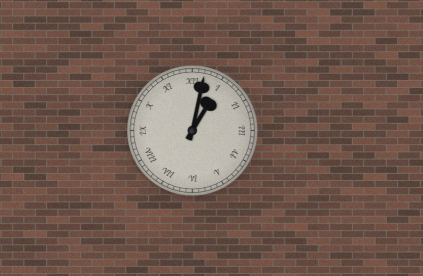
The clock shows {"hour": 1, "minute": 2}
